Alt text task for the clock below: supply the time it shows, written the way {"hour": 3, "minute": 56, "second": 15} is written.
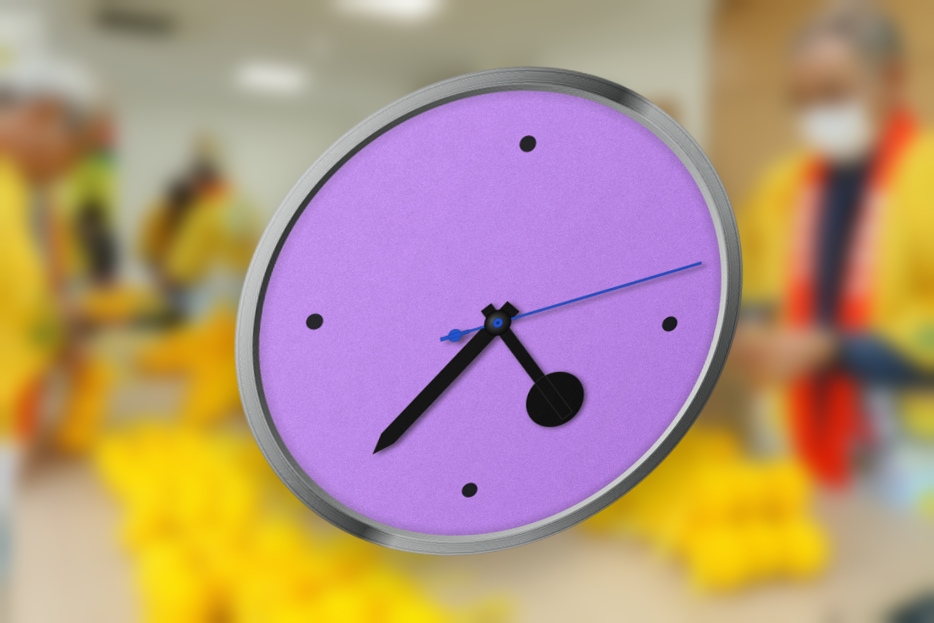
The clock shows {"hour": 4, "minute": 36, "second": 12}
